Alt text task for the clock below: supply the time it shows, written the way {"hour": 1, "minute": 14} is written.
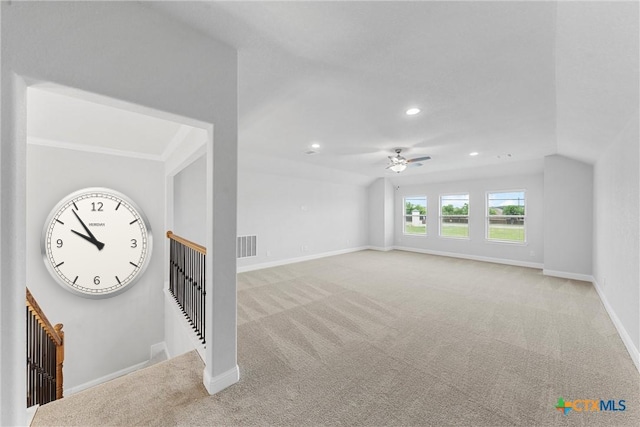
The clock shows {"hour": 9, "minute": 54}
